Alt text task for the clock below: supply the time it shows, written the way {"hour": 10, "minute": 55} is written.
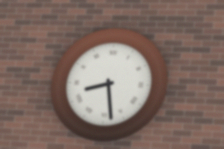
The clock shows {"hour": 8, "minute": 28}
